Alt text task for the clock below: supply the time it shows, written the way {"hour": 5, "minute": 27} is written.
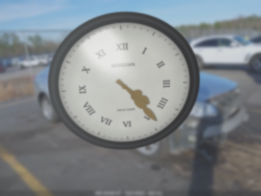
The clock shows {"hour": 4, "minute": 24}
